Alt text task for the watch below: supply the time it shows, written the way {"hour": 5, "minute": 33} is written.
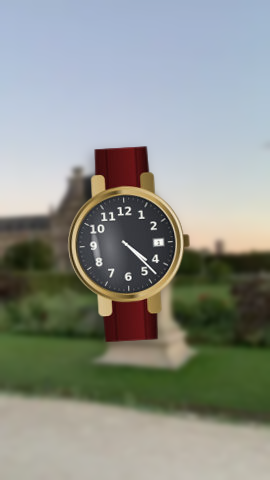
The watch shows {"hour": 4, "minute": 23}
